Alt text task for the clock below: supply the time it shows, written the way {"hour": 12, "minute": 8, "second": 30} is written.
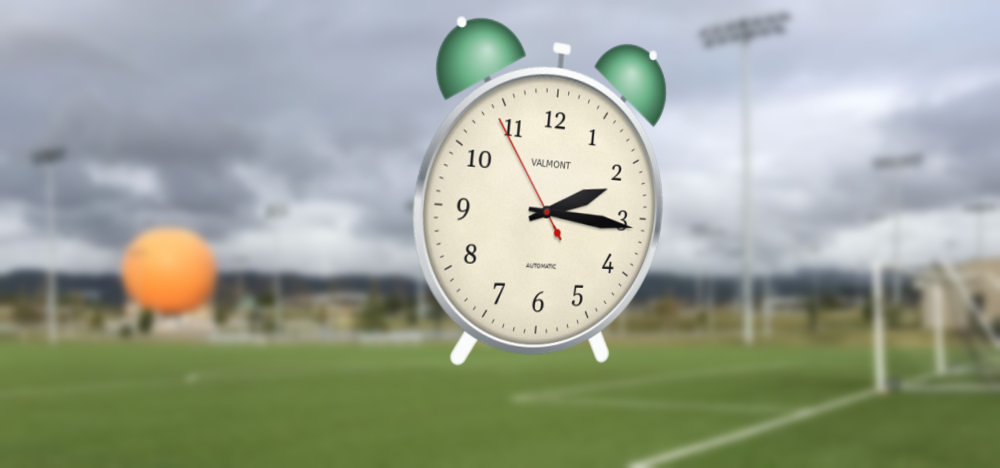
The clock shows {"hour": 2, "minute": 15, "second": 54}
